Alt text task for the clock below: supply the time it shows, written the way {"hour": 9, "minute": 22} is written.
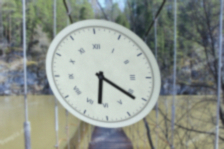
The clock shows {"hour": 6, "minute": 21}
